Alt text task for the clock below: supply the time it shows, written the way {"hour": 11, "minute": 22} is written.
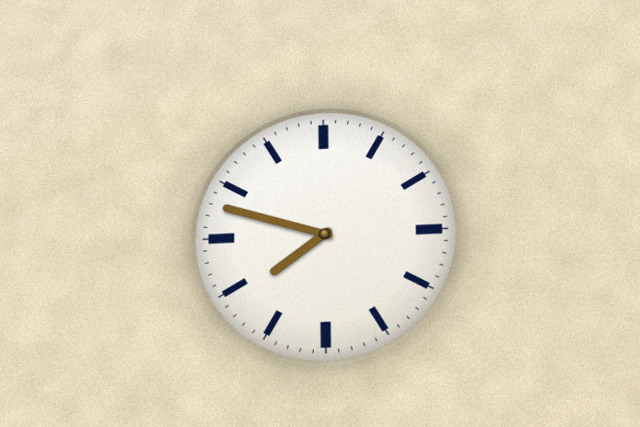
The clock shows {"hour": 7, "minute": 48}
